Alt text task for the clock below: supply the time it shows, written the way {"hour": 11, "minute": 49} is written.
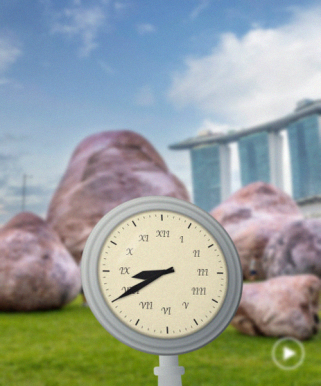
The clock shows {"hour": 8, "minute": 40}
